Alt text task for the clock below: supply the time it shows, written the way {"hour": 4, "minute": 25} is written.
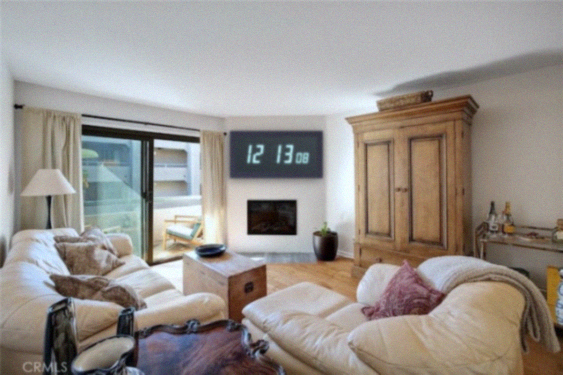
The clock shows {"hour": 12, "minute": 13}
